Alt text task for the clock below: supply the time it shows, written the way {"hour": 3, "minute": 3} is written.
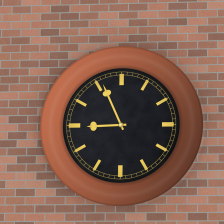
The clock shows {"hour": 8, "minute": 56}
